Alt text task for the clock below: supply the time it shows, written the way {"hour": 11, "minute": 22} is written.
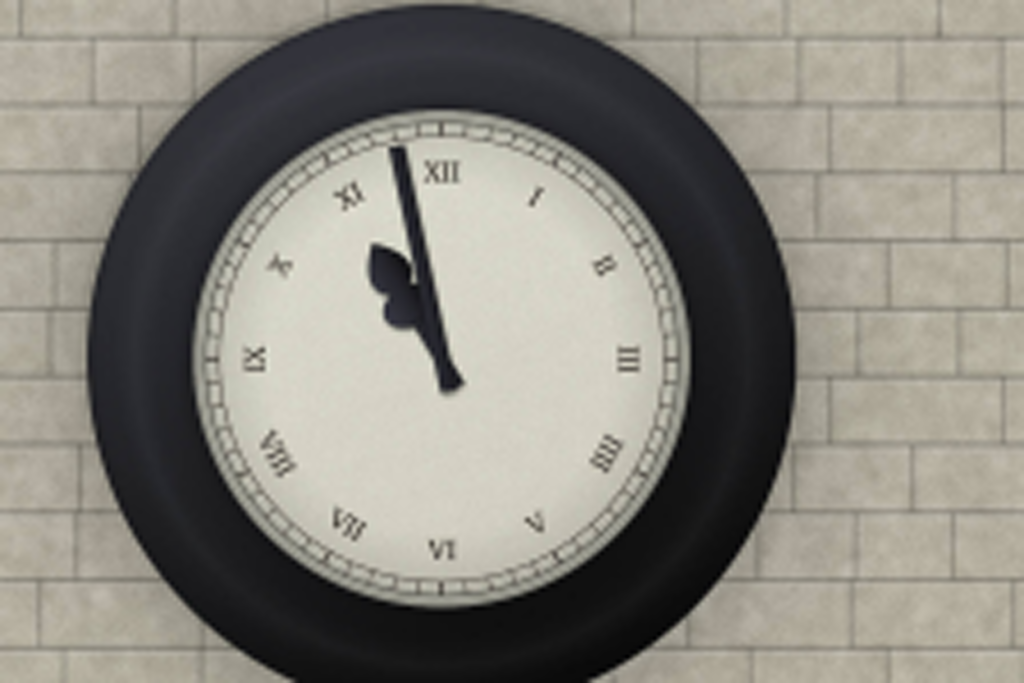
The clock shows {"hour": 10, "minute": 58}
